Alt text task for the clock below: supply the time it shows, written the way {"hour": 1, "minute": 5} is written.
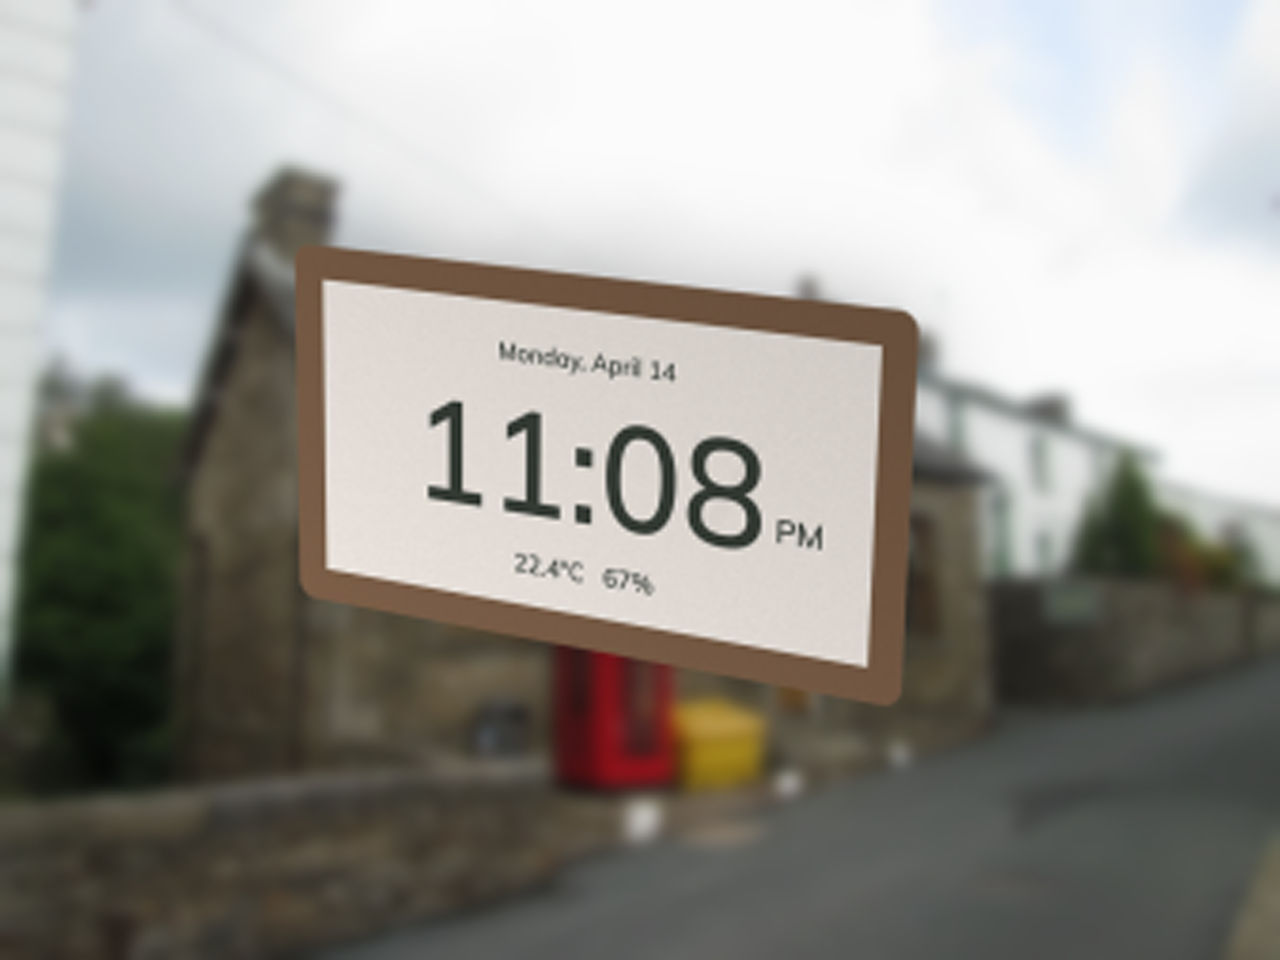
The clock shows {"hour": 11, "minute": 8}
